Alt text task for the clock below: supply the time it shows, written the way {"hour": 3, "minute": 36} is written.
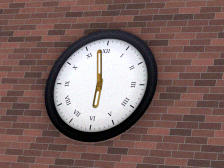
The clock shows {"hour": 5, "minute": 58}
